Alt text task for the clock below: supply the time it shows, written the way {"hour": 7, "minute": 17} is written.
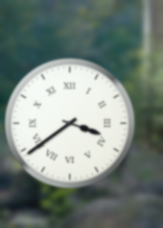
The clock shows {"hour": 3, "minute": 39}
